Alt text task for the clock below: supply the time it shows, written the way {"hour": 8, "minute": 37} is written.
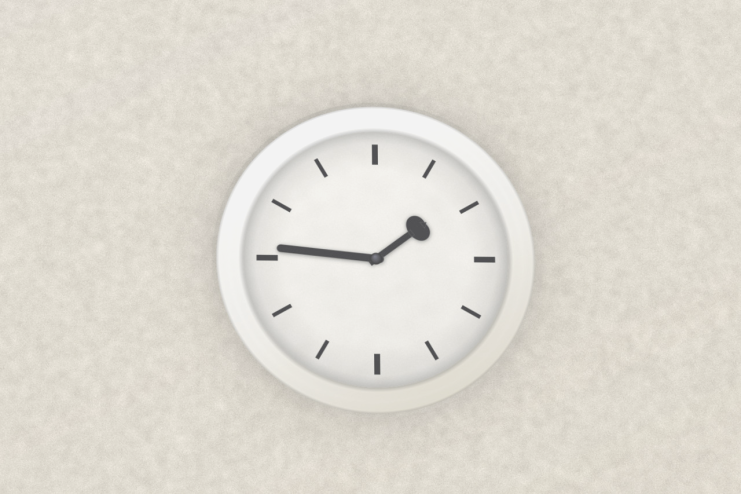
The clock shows {"hour": 1, "minute": 46}
